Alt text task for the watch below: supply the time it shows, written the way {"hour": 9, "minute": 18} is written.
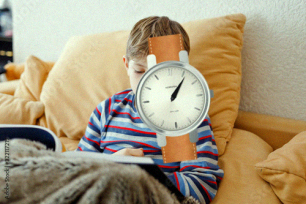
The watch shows {"hour": 1, "minute": 6}
